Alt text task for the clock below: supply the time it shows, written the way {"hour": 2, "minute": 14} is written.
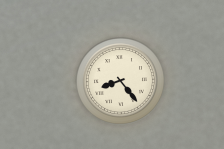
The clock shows {"hour": 8, "minute": 24}
